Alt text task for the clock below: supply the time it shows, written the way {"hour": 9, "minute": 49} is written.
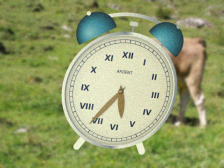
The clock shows {"hour": 5, "minute": 36}
